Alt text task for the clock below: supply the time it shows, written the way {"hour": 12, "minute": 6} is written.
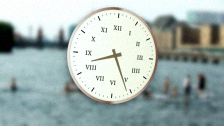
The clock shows {"hour": 8, "minute": 26}
